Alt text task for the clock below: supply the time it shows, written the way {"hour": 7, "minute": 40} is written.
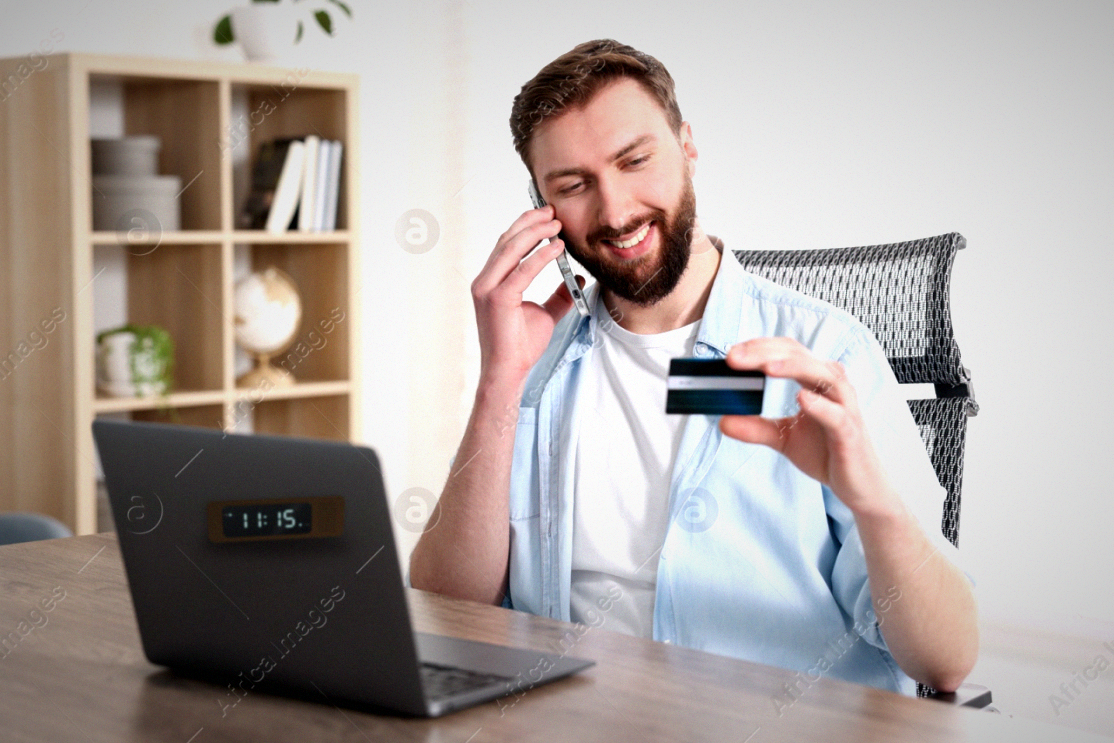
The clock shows {"hour": 11, "minute": 15}
